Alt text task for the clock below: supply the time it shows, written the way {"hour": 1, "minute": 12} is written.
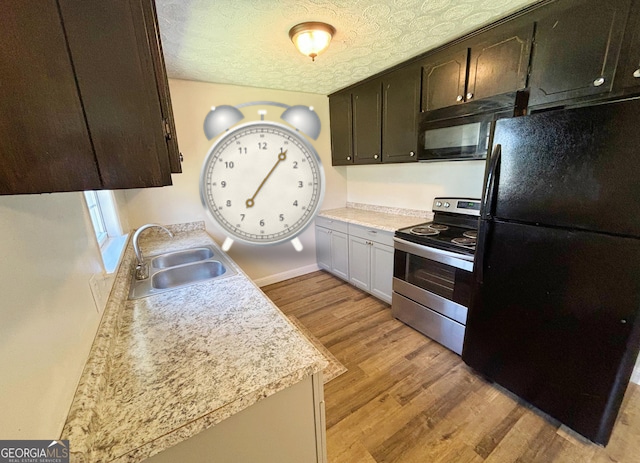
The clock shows {"hour": 7, "minute": 6}
